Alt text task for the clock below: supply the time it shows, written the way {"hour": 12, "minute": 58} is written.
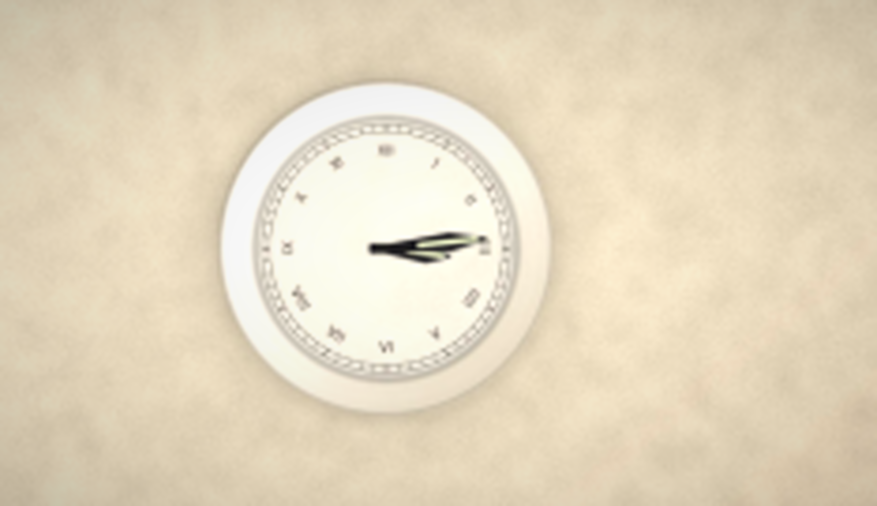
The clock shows {"hour": 3, "minute": 14}
